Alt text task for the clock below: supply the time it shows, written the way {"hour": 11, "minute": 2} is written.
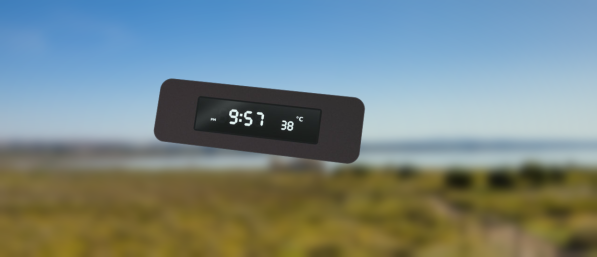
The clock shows {"hour": 9, "minute": 57}
